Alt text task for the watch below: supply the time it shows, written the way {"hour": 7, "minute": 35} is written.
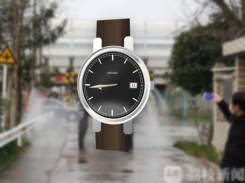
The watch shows {"hour": 8, "minute": 44}
